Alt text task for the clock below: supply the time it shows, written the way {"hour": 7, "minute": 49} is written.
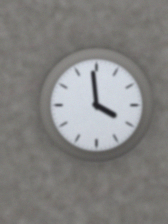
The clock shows {"hour": 3, "minute": 59}
